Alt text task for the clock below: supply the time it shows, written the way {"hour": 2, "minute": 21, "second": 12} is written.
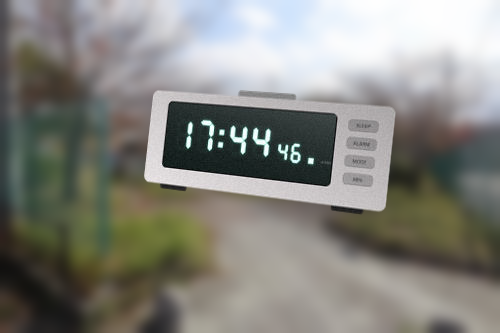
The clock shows {"hour": 17, "minute": 44, "second": 46}
